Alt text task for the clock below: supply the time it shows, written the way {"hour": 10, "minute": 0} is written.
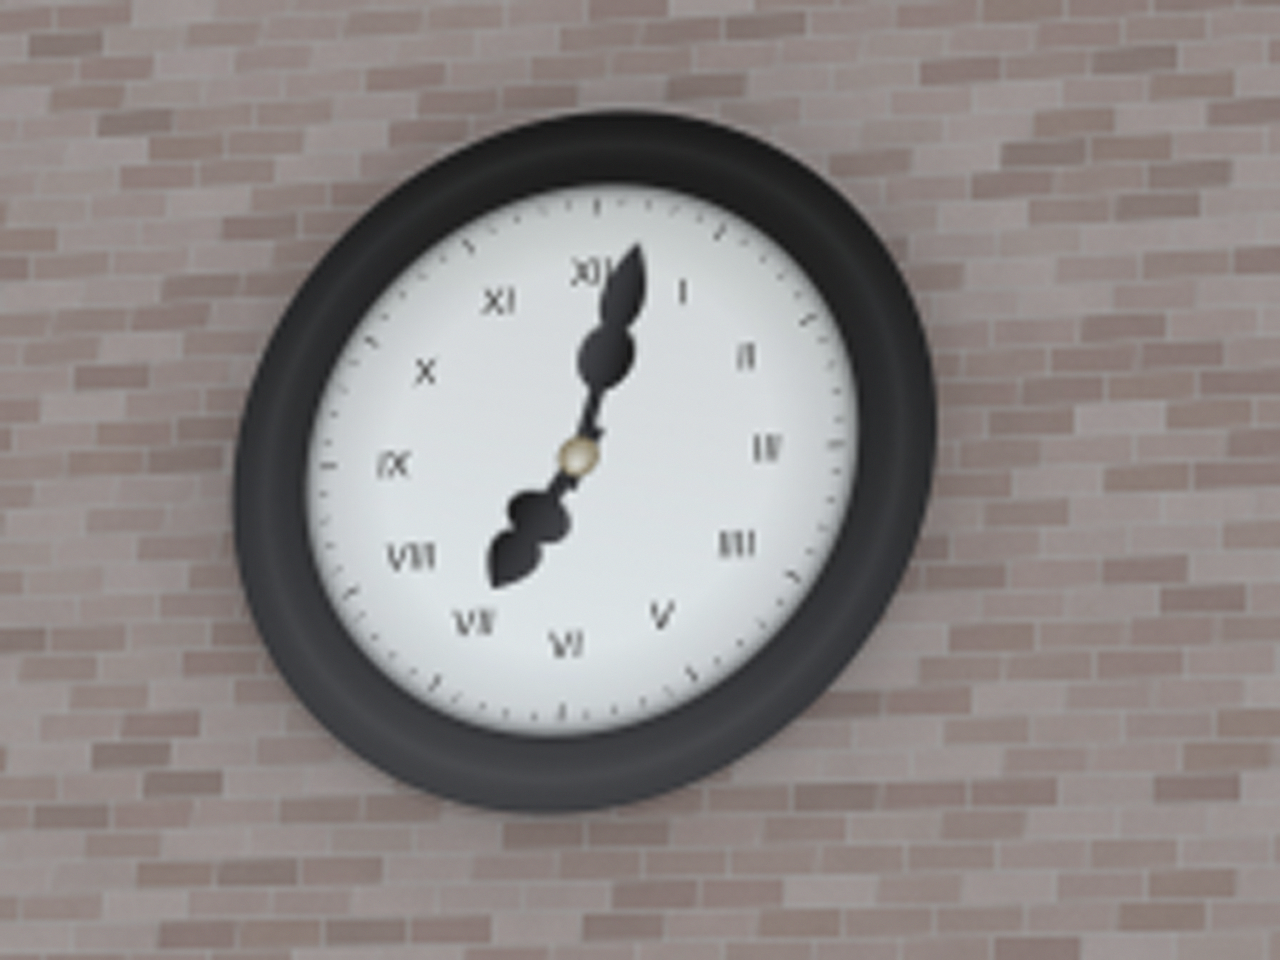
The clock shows {"hour": 7, "minute": 2}
